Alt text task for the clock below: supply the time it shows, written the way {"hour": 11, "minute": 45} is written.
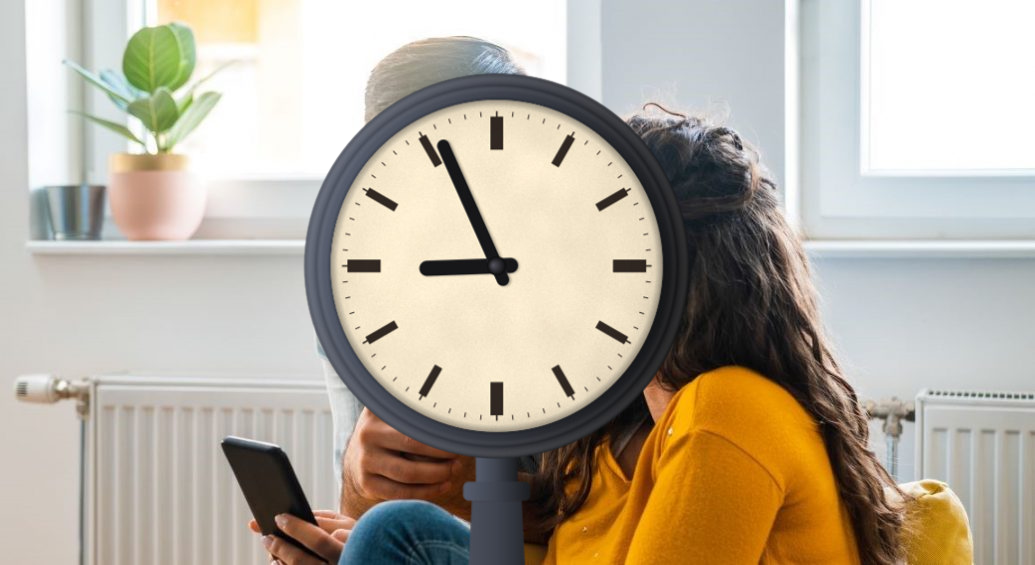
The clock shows {"hour": 8, "minute": 56}
